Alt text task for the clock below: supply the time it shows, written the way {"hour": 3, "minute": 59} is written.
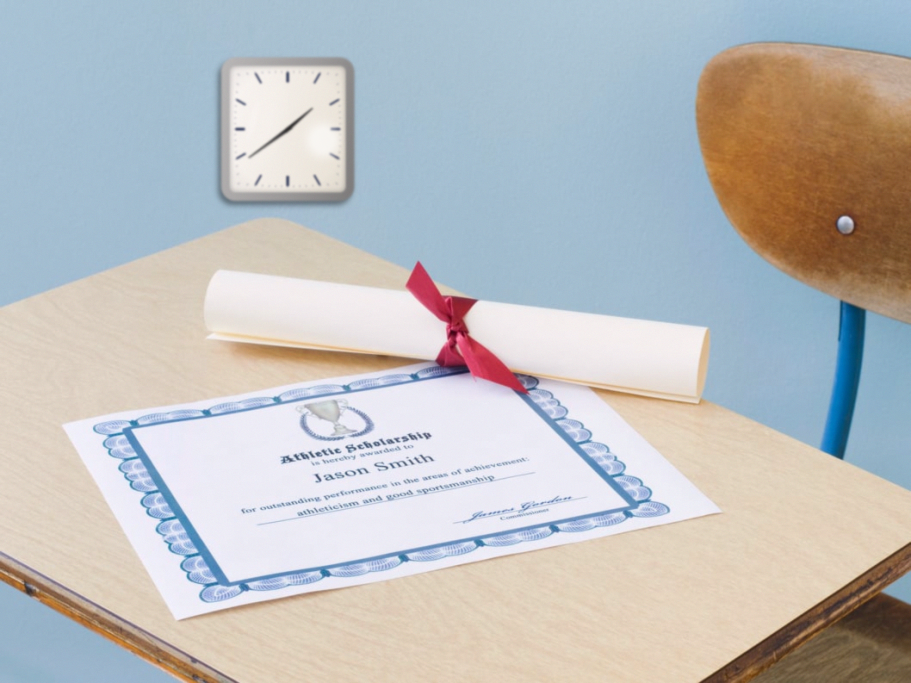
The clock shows {"hour": 1, "minute": 39}
